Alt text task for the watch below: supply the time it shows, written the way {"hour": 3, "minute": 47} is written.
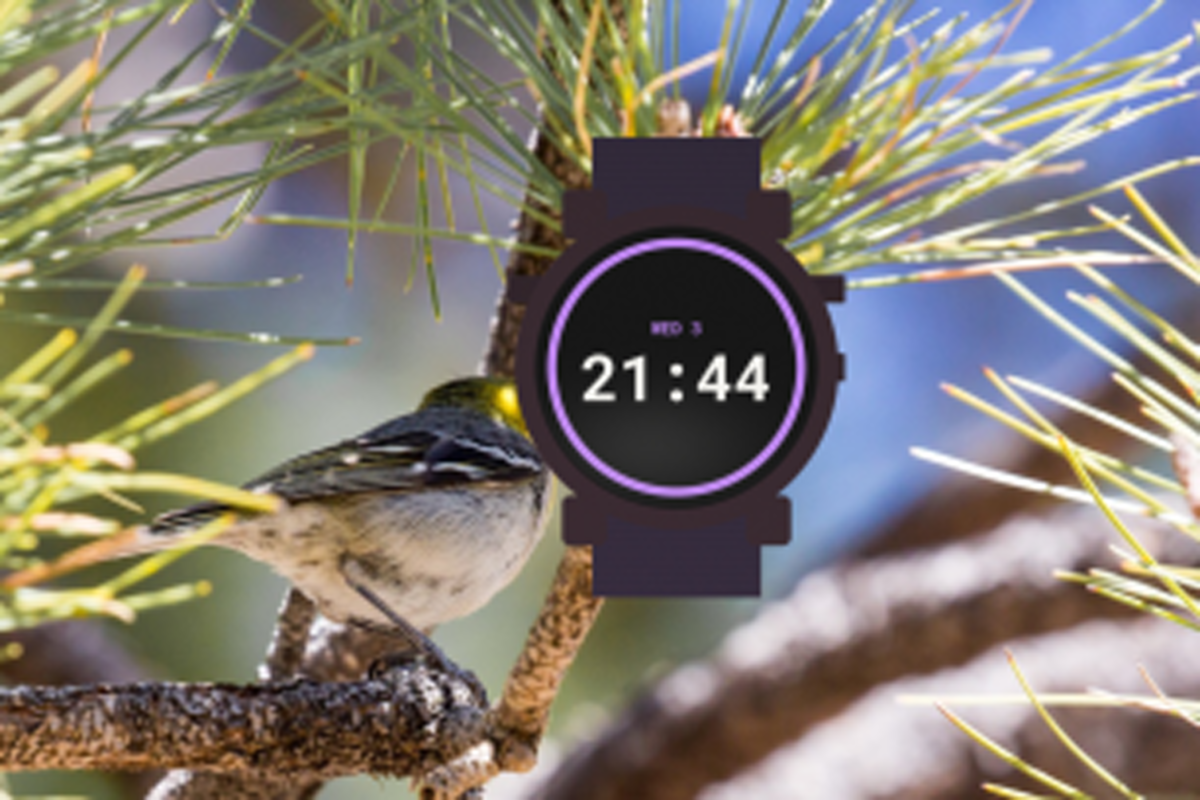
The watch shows {"hour": 21, "minute": 44}
